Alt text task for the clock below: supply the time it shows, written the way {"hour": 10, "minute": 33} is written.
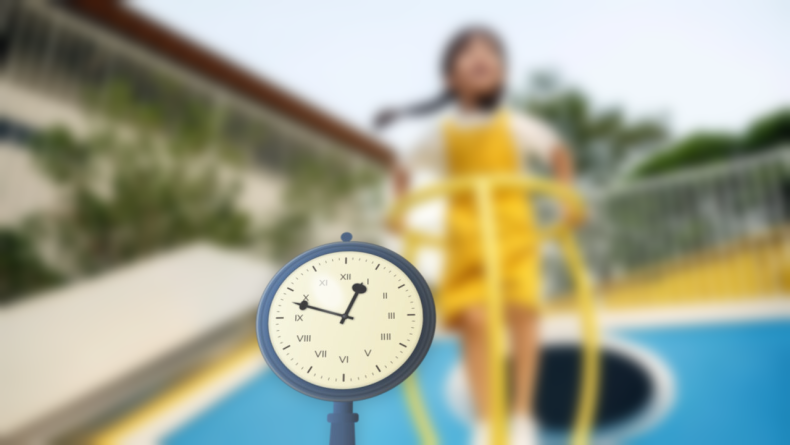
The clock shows {"hour": 12, "minute": 48}
